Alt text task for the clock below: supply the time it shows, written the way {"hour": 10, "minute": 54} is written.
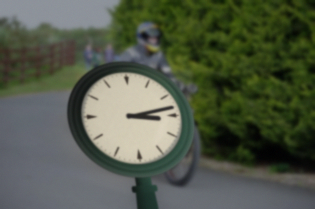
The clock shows {"hour": 3, "minute": 13}
